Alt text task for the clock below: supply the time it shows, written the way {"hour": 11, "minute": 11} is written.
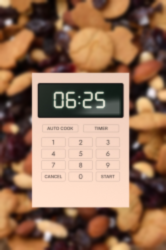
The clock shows {"hour": 6, "minute": 25}
